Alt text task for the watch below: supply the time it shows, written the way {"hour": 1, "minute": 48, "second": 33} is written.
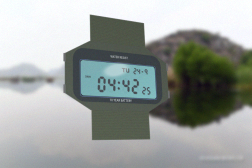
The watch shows {"hour": 4, "minute": 42, "second": 25}
